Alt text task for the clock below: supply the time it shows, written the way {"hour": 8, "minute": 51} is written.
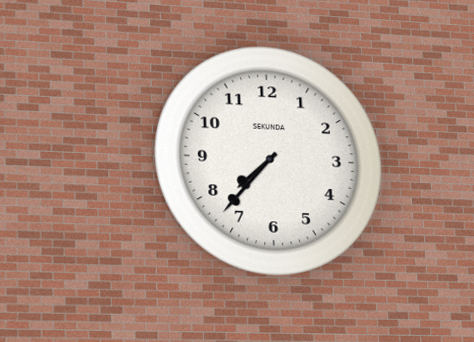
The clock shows {"hour": 7, "minute": 37}
